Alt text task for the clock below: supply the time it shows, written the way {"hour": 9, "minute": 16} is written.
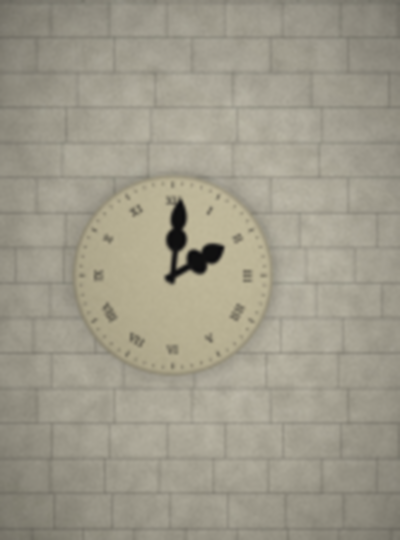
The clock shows {"hour": 2, "minute": 1}
